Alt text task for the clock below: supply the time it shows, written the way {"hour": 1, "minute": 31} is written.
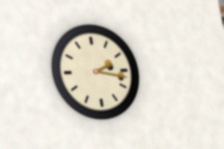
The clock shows {"hour": 2, "minute": 17}
